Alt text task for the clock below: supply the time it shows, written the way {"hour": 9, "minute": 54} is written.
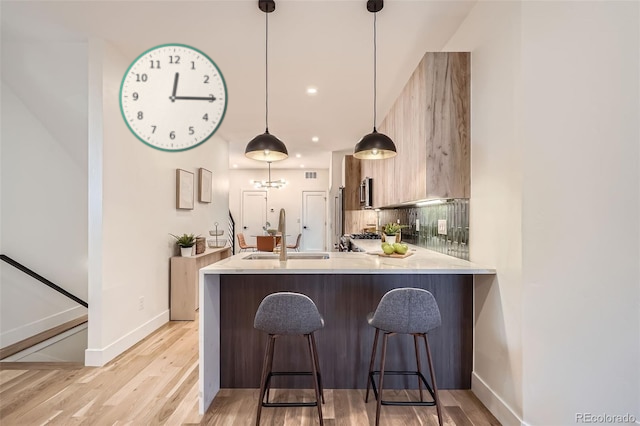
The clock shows {"hour": 12, "minute": 15}
